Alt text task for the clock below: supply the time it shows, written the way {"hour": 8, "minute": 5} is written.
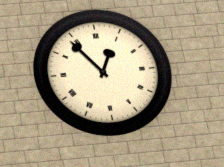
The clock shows {"hour": 12, "minute": 54}
